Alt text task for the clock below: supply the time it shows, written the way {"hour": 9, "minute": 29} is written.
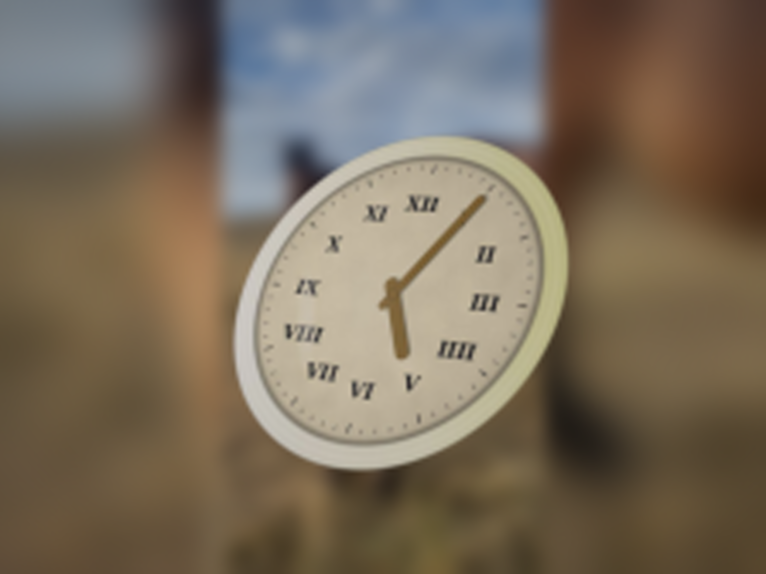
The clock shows {"hour": 5, "minute": 5}
